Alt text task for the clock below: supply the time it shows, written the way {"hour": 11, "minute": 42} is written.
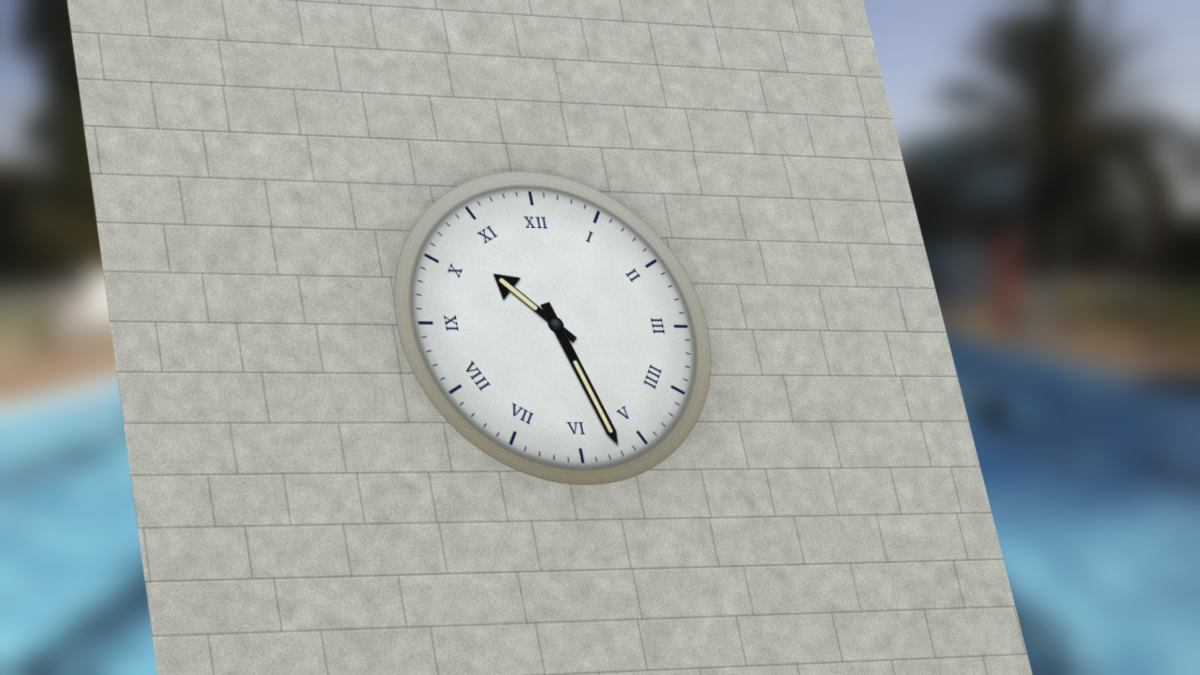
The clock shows {"hour": 10, "minute": 27}
